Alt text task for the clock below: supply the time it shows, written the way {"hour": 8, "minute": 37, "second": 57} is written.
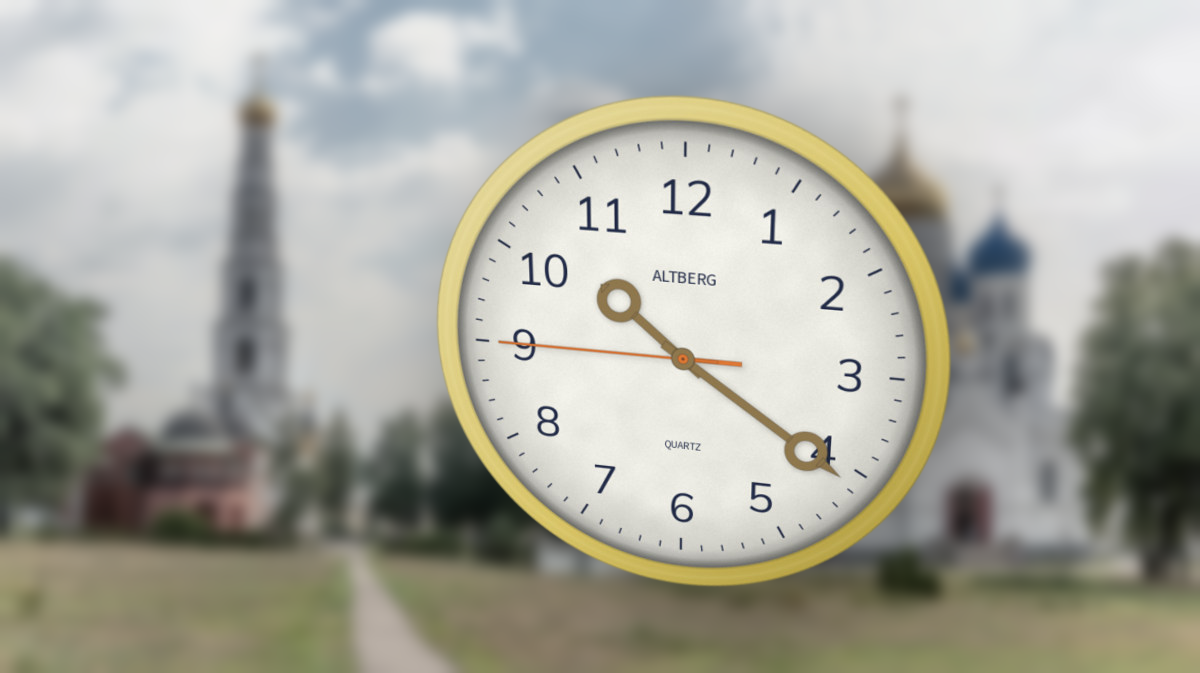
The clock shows {"hour": 10, "minute": 20, "second": 45}
